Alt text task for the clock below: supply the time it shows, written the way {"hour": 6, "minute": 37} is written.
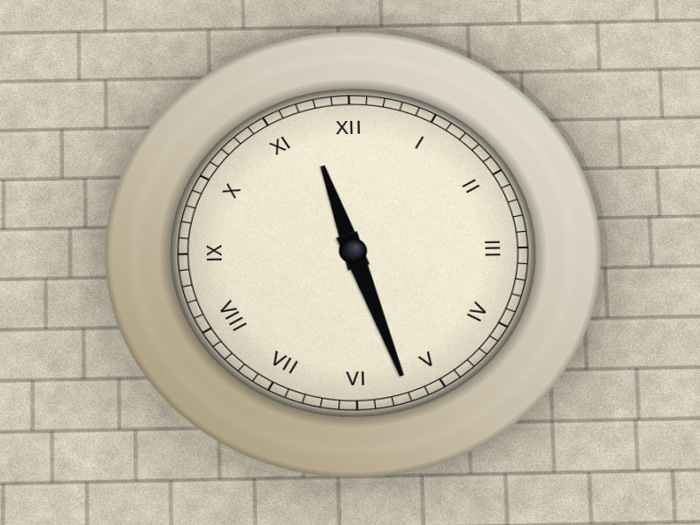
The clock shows {"hour": 11, "minute": 27}
